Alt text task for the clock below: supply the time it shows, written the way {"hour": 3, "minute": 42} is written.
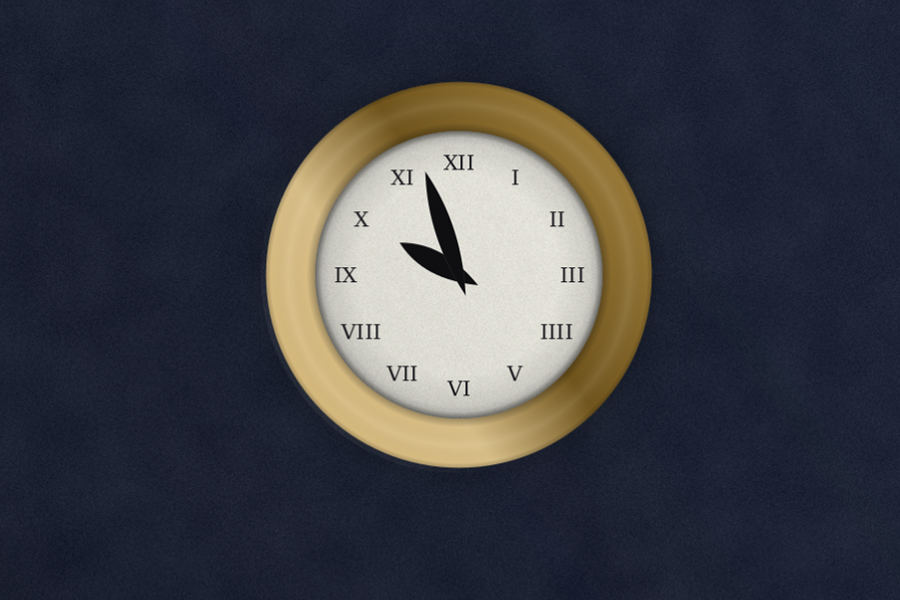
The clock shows {"hour": 9, "minute": 57}
